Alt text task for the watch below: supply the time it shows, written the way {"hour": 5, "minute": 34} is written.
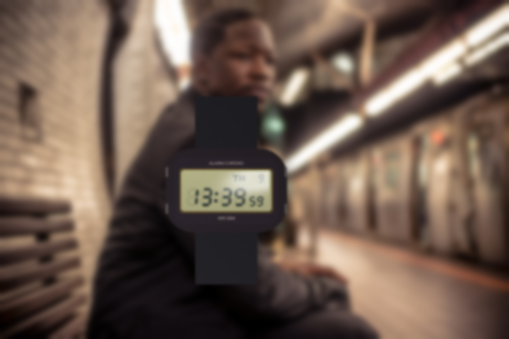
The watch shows {"hour": 13, "minute": 39}
